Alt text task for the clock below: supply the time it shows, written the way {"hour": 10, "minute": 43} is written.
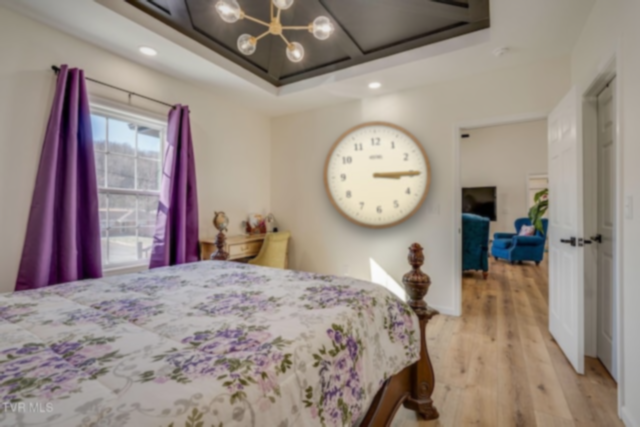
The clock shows {"hour": 3, "minute": 15}
